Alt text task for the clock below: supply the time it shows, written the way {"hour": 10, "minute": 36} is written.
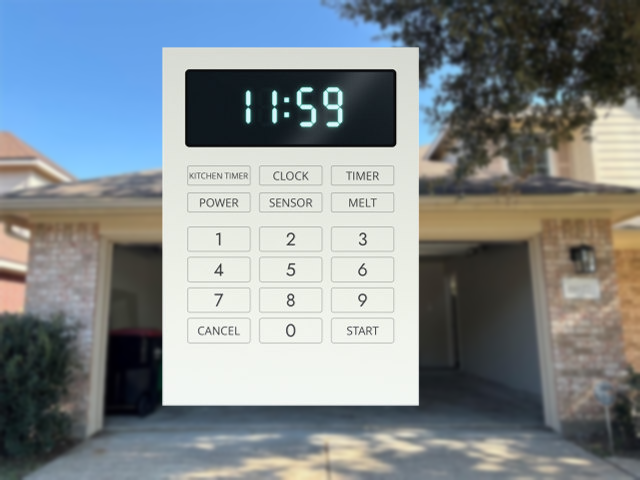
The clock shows {"hour": 11, "minute": 59}
